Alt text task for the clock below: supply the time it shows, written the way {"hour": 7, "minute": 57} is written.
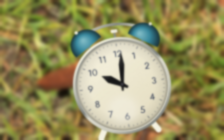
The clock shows {"hour": 10, "minute": 1}
